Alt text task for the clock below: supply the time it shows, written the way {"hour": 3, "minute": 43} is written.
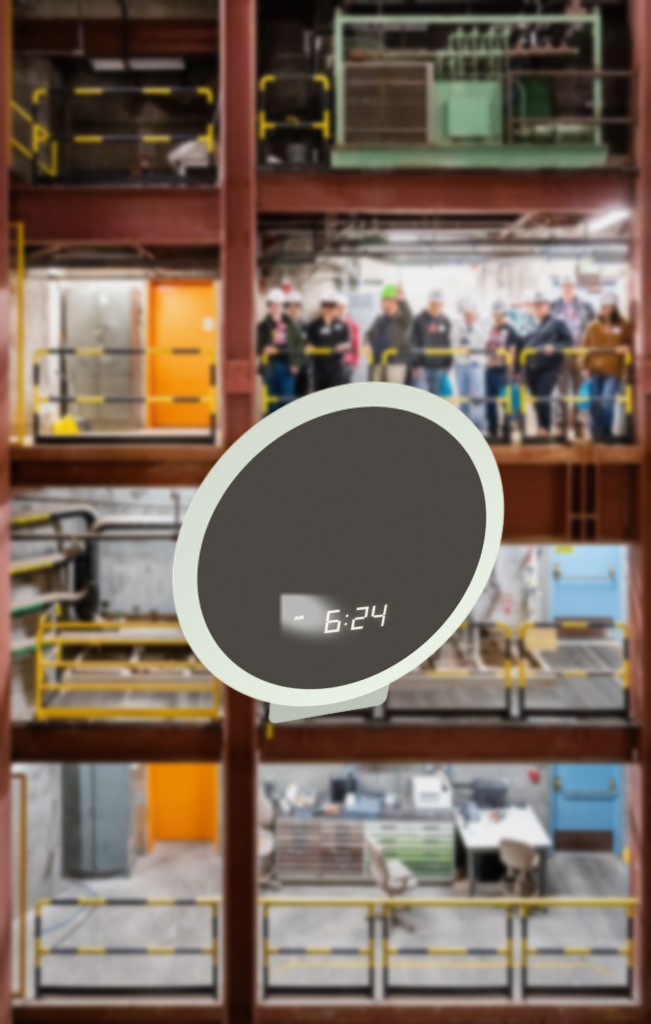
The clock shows {"hour": 6, "minute": 24}
